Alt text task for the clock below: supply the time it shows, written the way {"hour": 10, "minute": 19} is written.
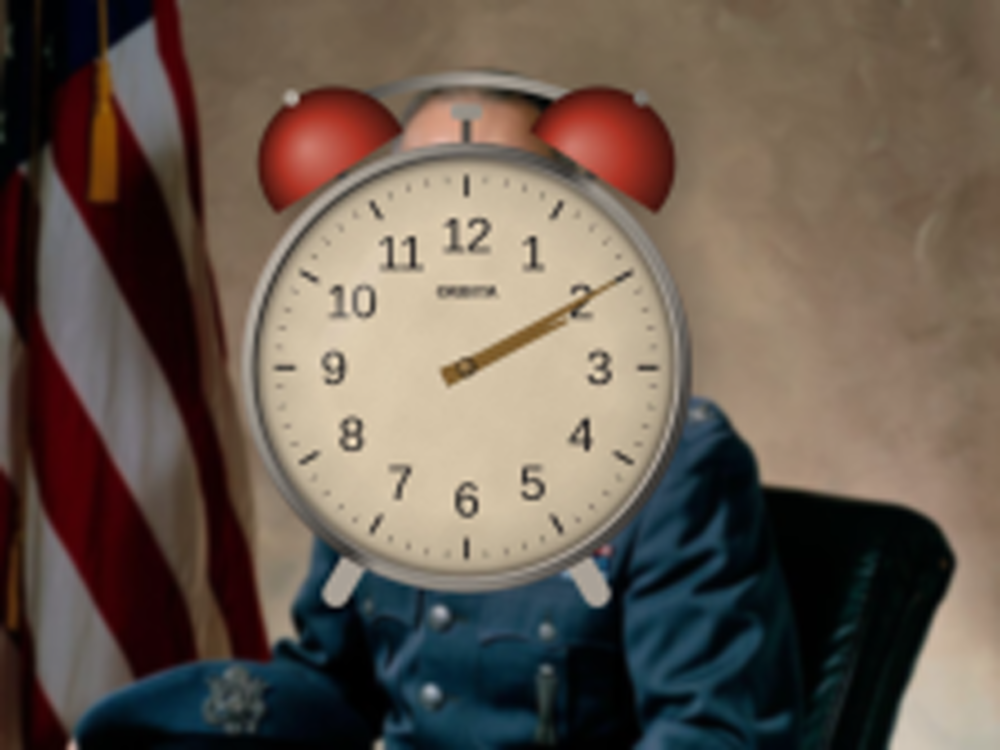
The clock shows {"hour": 2, "minute": 10}
